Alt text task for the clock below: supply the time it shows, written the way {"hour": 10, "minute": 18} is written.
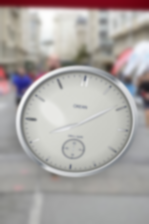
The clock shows {"hour": 8, "minute": 9}
